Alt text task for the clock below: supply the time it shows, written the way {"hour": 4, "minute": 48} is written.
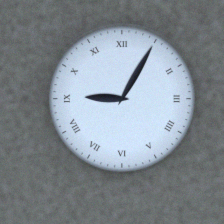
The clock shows {"hour": 9, "minute": 5}
